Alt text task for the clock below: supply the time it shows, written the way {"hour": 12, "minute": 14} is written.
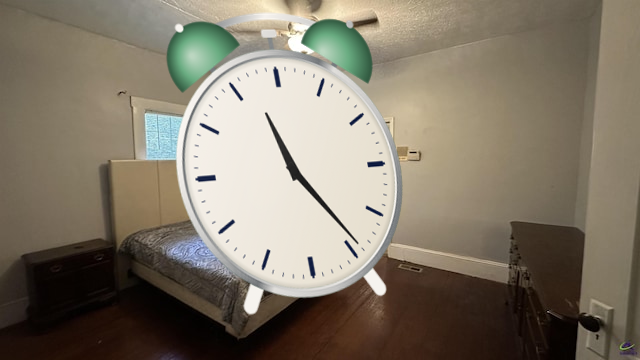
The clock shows {"hour": 11, "minute": 24}
